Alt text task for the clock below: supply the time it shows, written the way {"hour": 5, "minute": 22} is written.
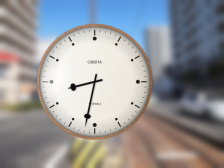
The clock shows {"hour": 8, "minute": 32}
